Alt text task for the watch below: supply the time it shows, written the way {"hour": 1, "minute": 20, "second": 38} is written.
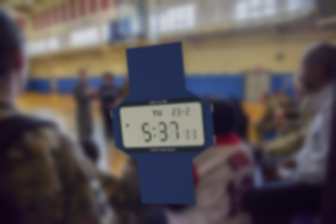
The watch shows {"hour": 5, "minute": 37, "second": 11}
